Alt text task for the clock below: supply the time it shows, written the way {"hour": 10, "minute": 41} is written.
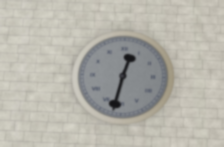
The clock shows {"hour": 12, "minute": 32}
